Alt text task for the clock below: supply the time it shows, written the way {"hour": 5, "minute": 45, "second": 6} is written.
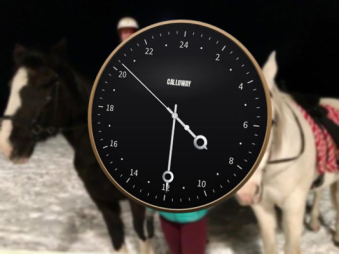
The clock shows {"hour": 8, "minute": 29, "second": 51}
